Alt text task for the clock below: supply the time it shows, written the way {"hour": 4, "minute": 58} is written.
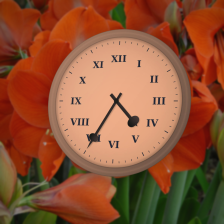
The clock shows {"hour": 4, "minute": 35}
